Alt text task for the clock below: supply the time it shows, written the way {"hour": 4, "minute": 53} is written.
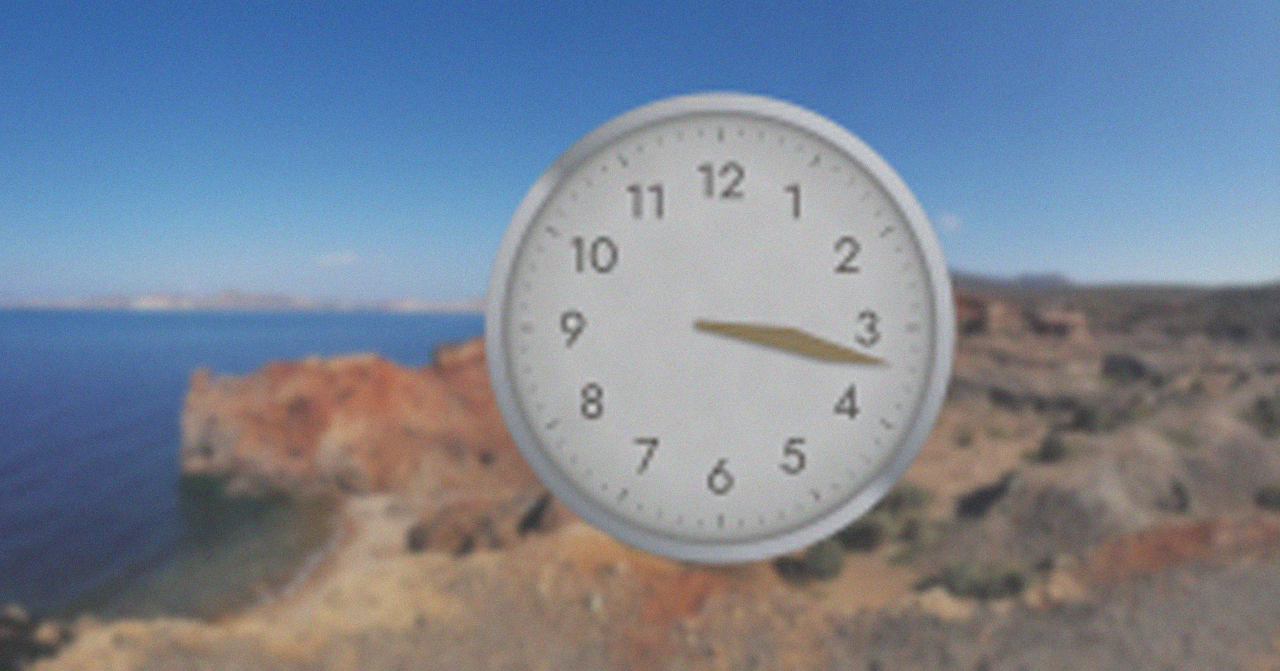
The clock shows {"hour": 3, "minute": 17}
